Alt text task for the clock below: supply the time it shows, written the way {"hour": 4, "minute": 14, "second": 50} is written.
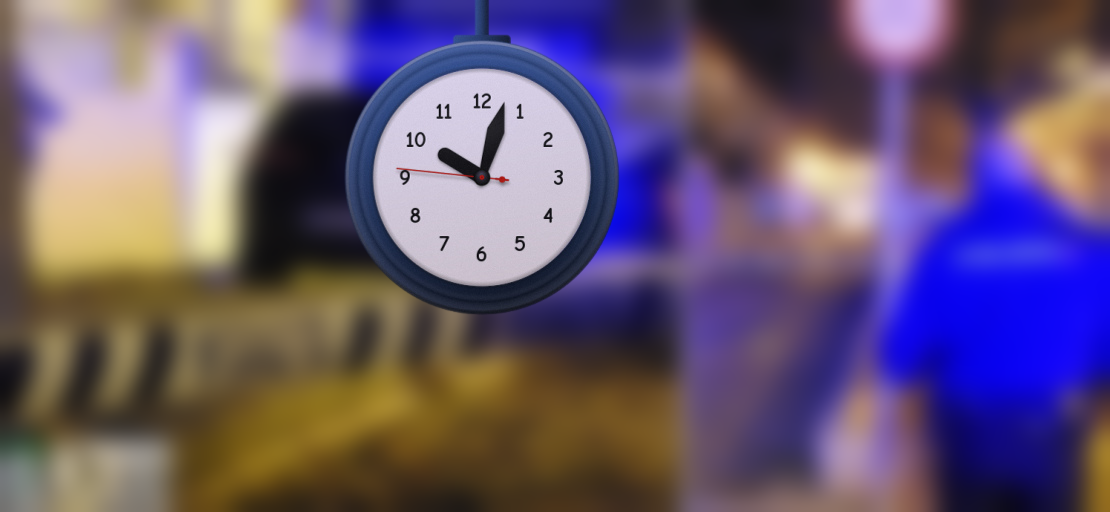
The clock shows {"hour": 10, "minute": 2, "second": 46}
